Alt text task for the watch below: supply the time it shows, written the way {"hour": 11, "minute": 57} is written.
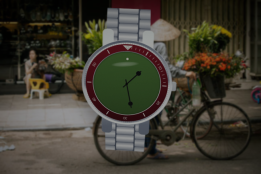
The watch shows {"hour": 1, "minute": 28}
